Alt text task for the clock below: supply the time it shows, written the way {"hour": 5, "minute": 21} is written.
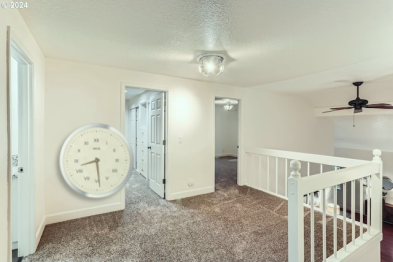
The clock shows {"hour": 8, "minute": 29}
